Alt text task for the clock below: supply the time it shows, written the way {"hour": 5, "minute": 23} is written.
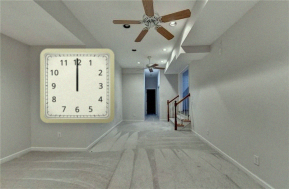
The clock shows {"hour": 12, "minute": 0}
